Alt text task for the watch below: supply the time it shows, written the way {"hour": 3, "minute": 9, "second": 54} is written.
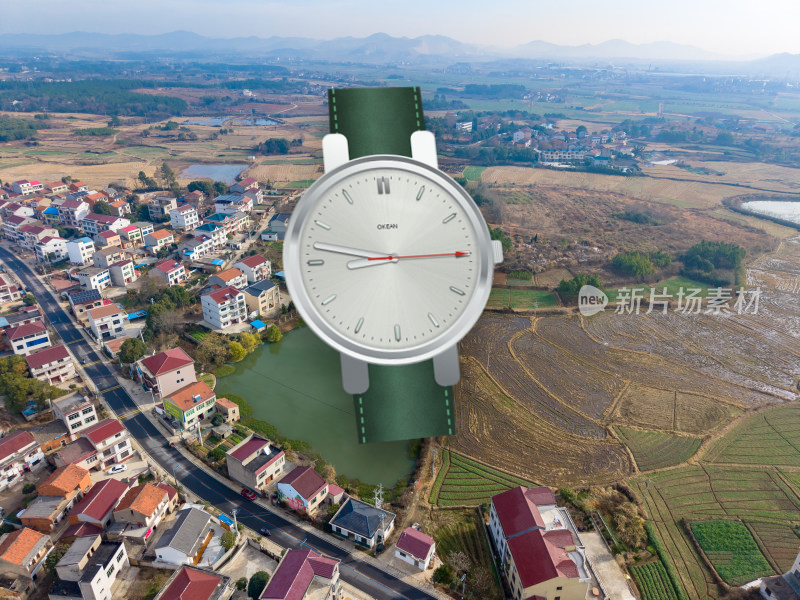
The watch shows {"hour": 8, "minute": 47, "second": 15}
